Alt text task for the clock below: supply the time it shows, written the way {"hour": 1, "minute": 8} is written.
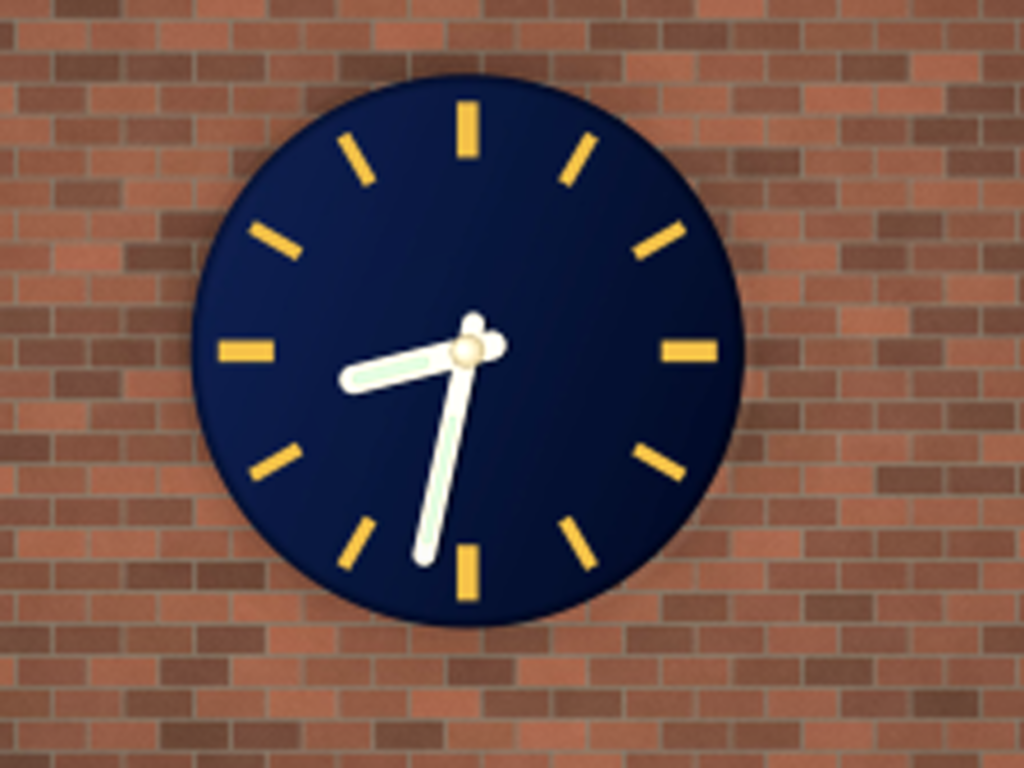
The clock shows {"hour": 8, "minute": 32}
